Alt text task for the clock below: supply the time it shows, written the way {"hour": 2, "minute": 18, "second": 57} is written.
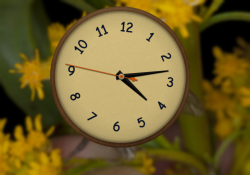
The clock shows {"hour": 4, "minute": 12, "second": 46}
